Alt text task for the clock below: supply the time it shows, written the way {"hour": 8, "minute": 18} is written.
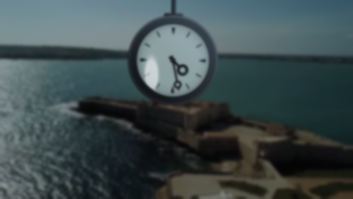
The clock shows {"hour": 4, "minute": 28}
